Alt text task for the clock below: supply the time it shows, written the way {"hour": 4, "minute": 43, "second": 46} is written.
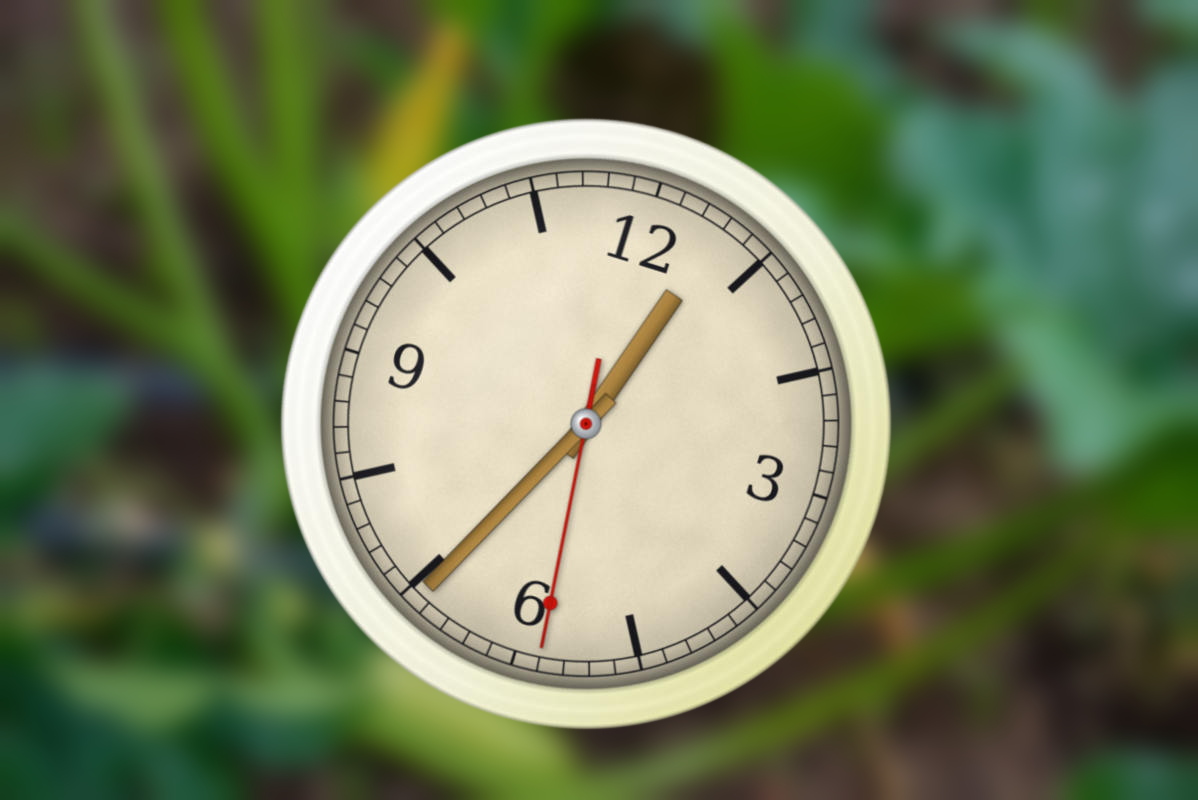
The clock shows {"hour": 12, "minute": 34, "second": 29}
